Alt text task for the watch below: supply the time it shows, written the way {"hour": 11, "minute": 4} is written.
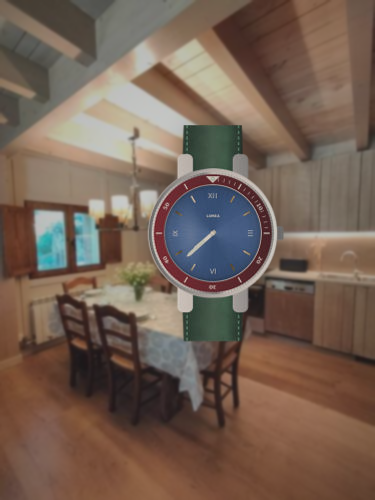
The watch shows {"hour": 7, "minute": 38}
